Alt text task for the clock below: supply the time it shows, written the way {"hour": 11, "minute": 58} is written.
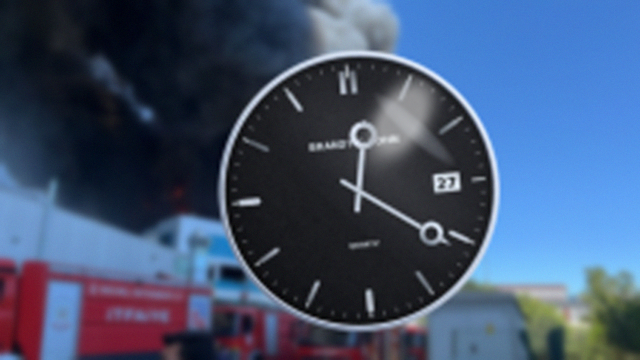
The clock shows {"hour": 12, "minute": 21}
